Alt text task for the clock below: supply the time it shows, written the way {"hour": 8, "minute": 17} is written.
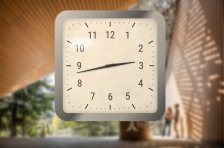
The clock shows {"hour": 2, "minute": 43}
